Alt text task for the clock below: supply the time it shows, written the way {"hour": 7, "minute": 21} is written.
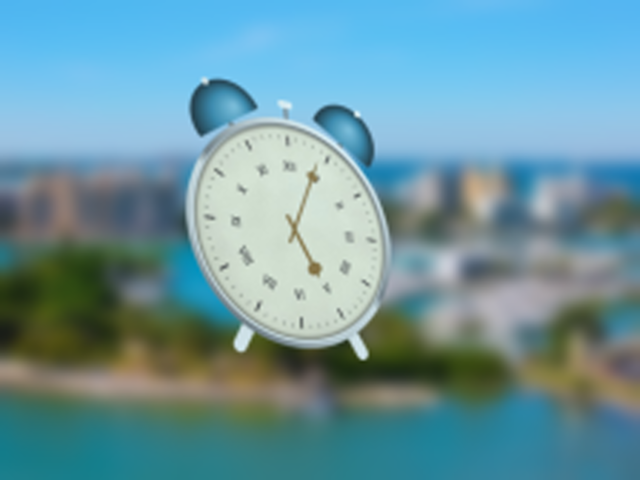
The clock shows {"hour": 5, "minute": 4}
